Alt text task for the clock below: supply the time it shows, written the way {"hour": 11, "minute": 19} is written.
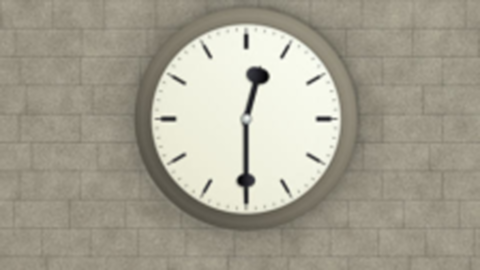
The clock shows {"hour": 12, "minute": 30}
